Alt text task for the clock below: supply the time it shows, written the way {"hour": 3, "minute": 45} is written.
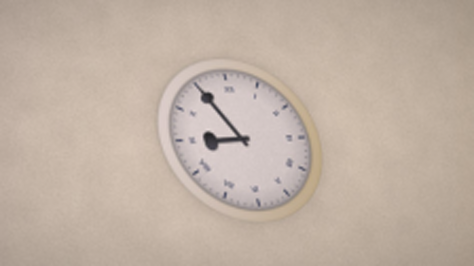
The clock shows {"hour": 8, "minute": 55}
